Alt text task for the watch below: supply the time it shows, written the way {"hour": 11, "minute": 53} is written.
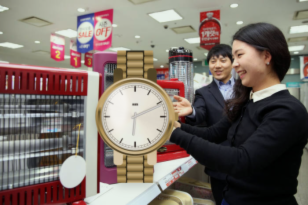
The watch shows {"hour": 6, "minute": 11}
